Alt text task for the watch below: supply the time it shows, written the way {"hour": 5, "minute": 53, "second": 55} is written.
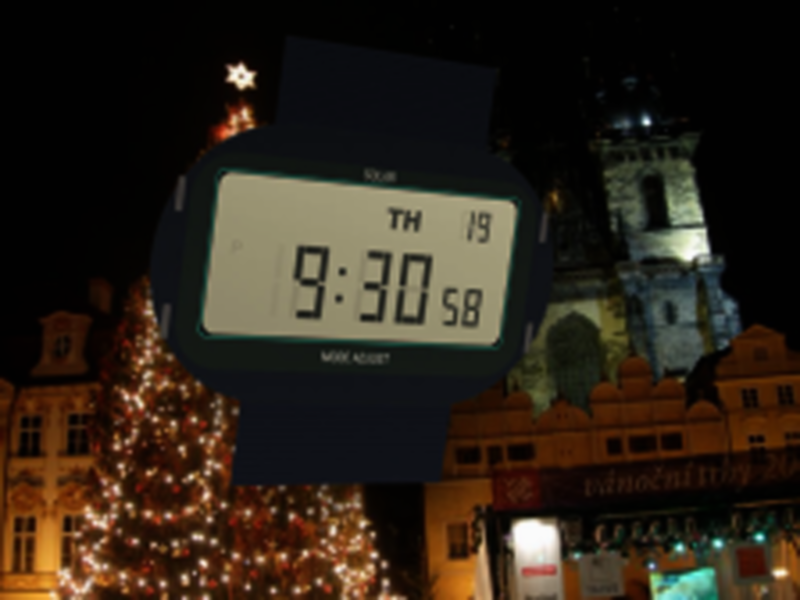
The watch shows {"hour": 9, "minute": 30, "second": 58}
